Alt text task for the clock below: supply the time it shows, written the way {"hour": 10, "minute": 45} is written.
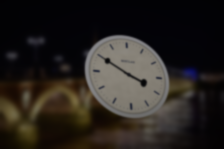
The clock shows {"hour": 3, "minute": 50}
